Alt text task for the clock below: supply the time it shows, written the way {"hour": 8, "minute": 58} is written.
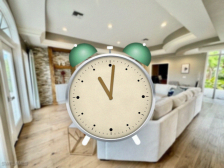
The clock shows {"hour": 11, "minute": 1}
